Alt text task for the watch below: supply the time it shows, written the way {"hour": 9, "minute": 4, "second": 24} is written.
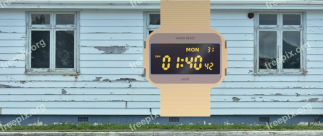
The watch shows {"hour": 1, "minute": 40, "second": 42}
